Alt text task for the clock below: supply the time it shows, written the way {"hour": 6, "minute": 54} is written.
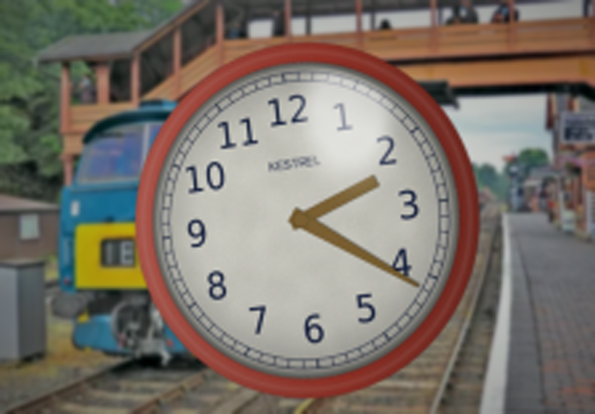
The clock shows {"hour": 2, "minute": 21}
